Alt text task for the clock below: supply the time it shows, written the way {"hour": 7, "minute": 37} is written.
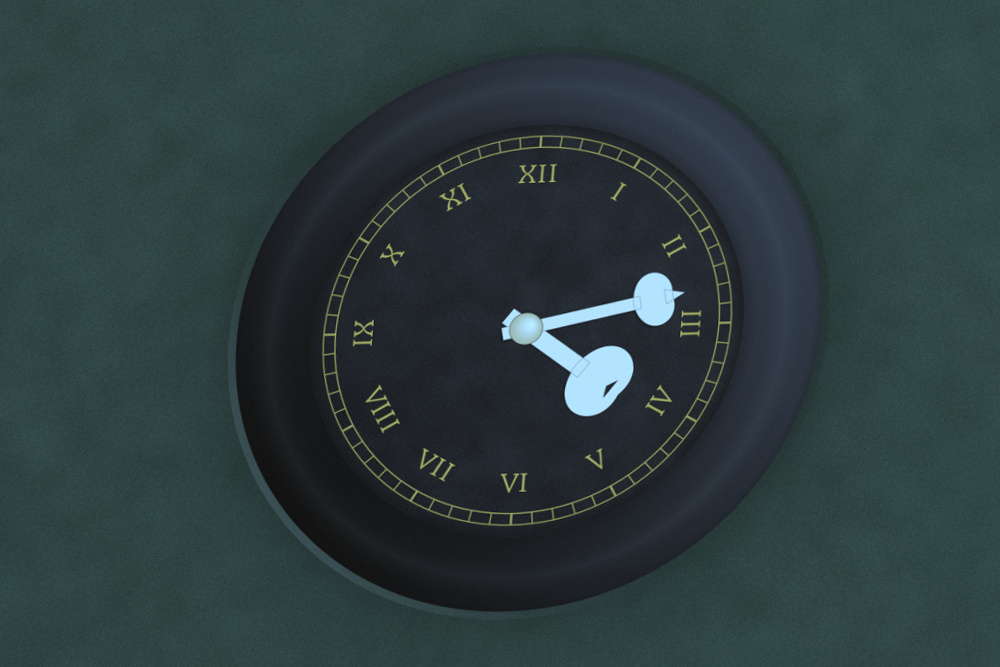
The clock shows {"hour": 4, "minute": 13}
